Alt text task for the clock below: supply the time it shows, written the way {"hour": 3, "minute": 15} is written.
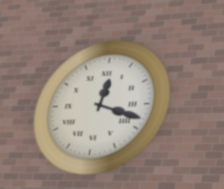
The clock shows {"hour": 12, "minute": 18}
